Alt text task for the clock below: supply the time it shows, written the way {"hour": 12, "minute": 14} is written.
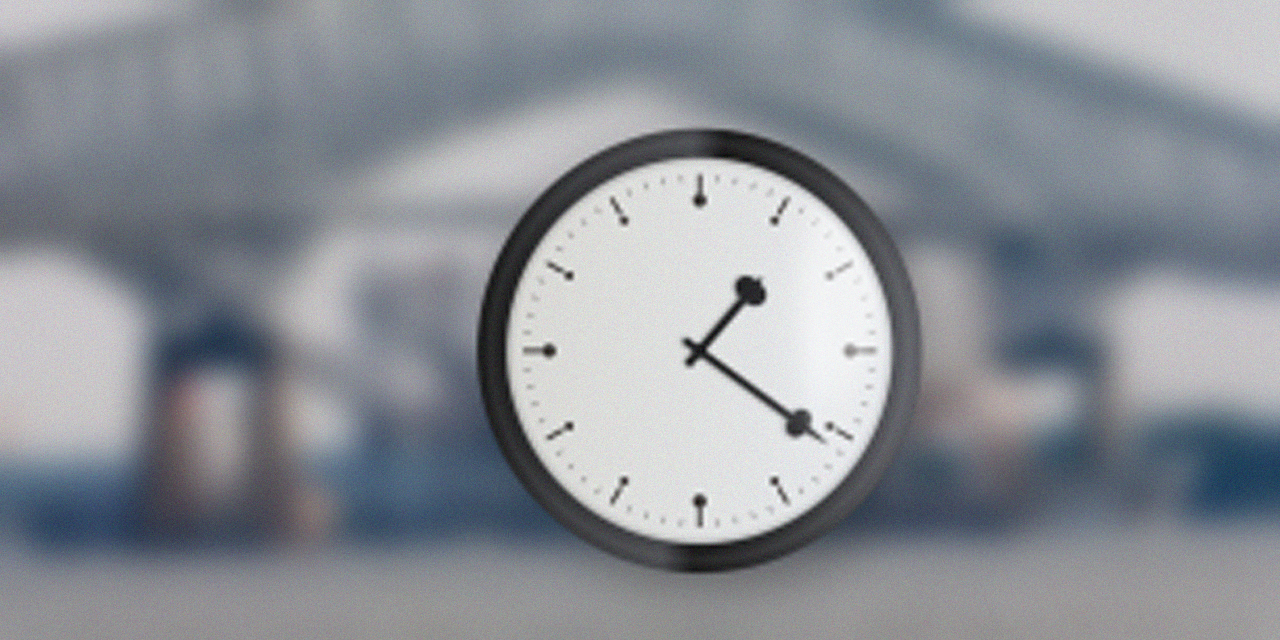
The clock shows {"hour": 1, "minute": 21}
